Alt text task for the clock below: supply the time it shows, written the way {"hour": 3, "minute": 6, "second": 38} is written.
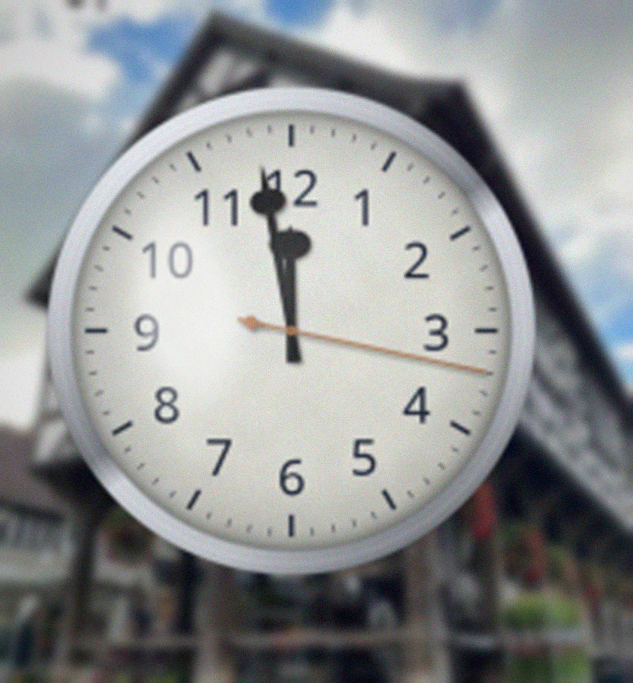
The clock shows {"hour": 11, "minute": 58, "second": 17}
